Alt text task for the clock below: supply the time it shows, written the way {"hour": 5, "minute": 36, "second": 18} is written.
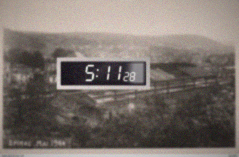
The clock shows {"hour": 5, "minute": 11, "second": 28}
